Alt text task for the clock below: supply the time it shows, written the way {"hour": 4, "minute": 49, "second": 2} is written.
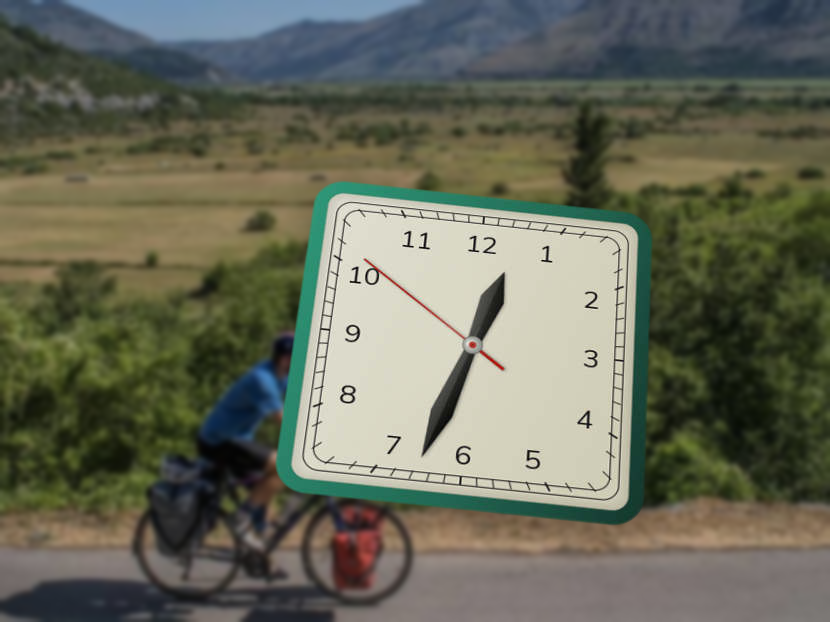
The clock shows {"hour": 12, "minute": 32, "second": 51}
